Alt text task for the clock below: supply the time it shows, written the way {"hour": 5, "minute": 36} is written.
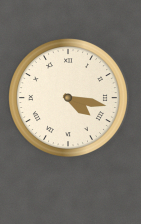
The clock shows {"hour": 4, "minute": 17}
